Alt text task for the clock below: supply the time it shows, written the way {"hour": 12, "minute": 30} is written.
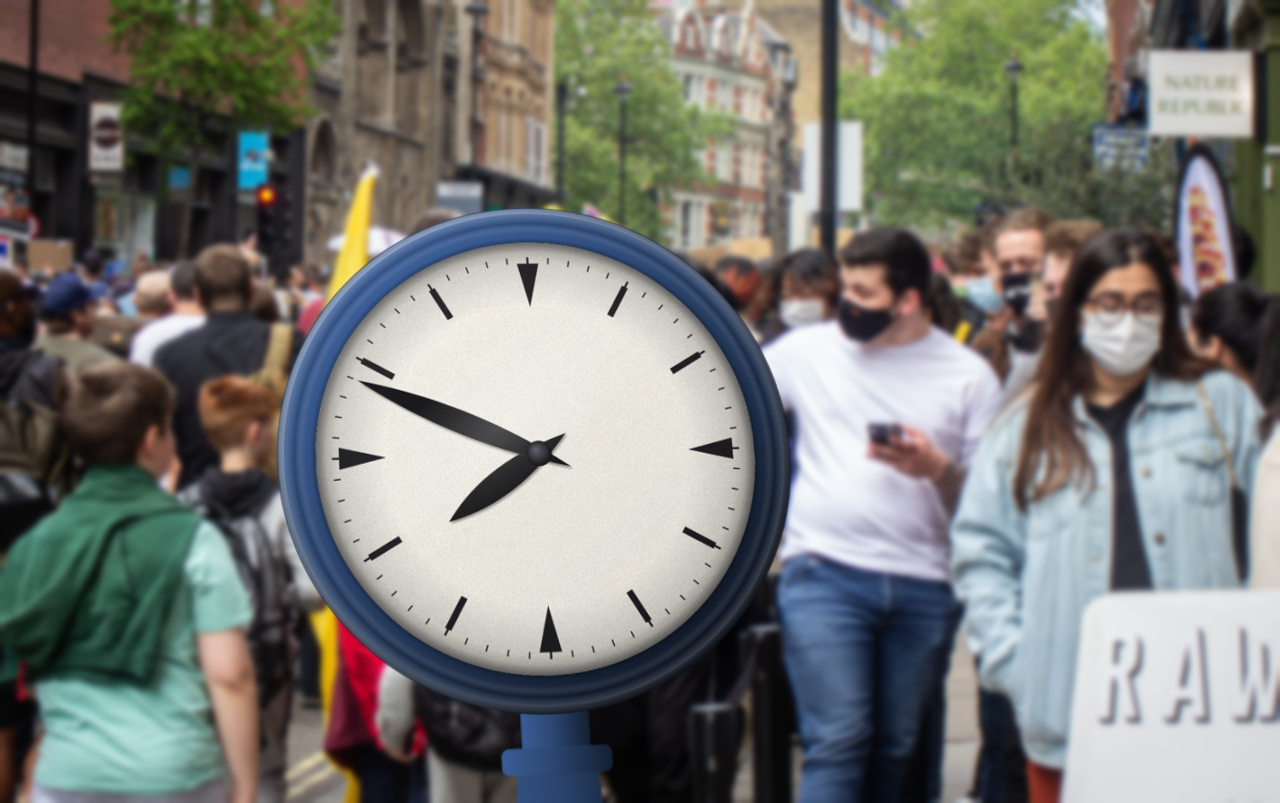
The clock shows {"hour": 7, "minute": 49}
